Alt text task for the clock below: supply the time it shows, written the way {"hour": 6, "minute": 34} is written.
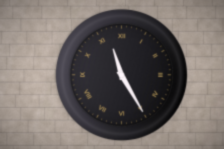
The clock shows {"hour": 11, "minute": 25}
